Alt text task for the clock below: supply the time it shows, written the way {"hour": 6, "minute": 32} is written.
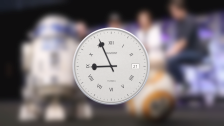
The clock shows {"hour": 8, "minute": 56}
